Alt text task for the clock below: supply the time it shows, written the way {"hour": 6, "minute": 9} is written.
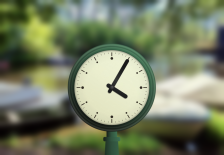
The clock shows {"hour": 4, "minute": 5}
